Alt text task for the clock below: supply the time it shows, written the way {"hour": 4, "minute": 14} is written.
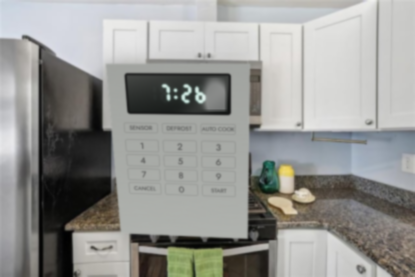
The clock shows {"hour": 7, "minute": 26}
